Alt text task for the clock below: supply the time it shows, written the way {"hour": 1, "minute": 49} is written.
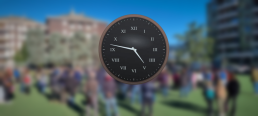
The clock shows {"hour": 4, "minute": 47}
